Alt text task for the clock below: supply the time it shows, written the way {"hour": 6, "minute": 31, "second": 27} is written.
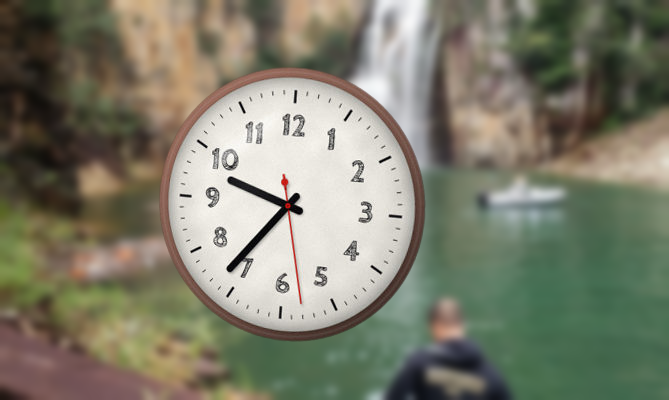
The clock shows {"hour": 9, "minute": 36, "second": 28}
